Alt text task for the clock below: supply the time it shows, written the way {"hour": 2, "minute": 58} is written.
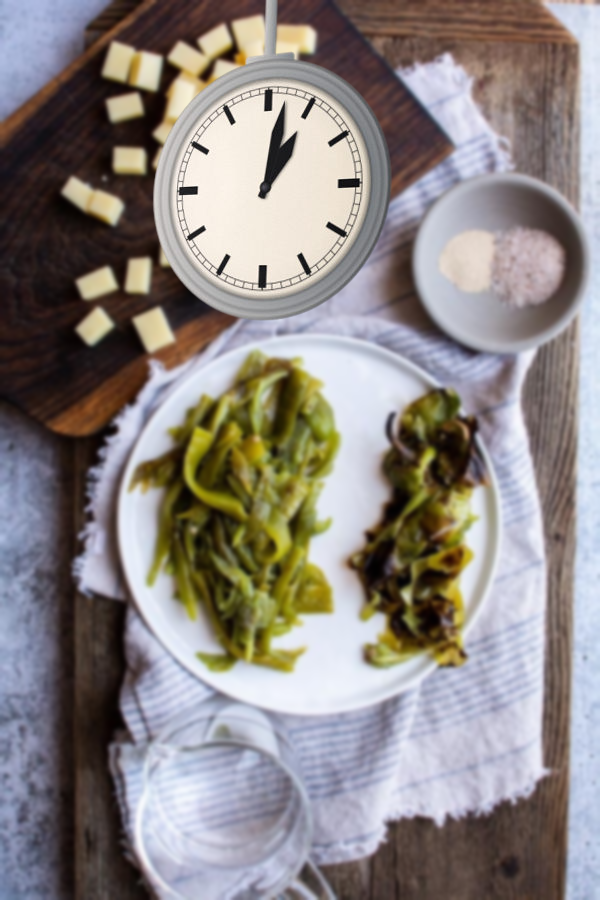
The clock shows {"hour": 1, "minute": 2}
